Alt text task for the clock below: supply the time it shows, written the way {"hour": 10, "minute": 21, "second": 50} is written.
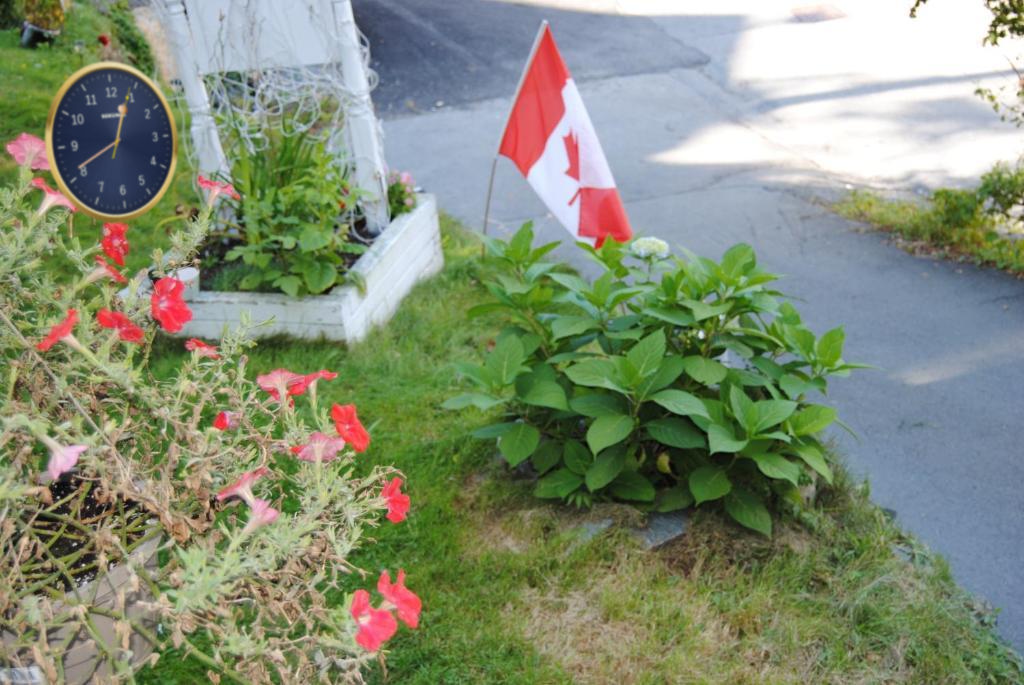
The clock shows {"hour": 12, "minute": 41, "second": 4}
